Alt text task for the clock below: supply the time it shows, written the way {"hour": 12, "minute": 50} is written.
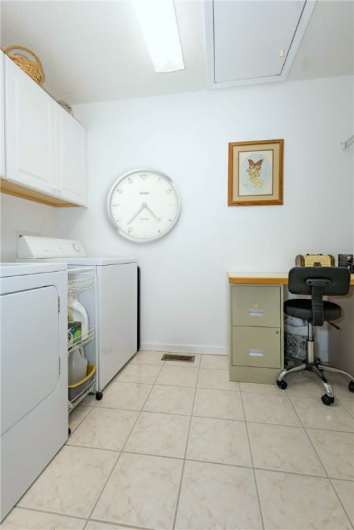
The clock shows {"hour": 4, "minute": 37}
